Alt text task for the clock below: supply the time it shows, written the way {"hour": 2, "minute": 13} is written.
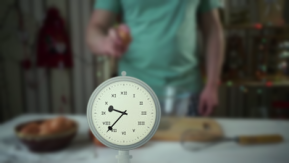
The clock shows {"hour": 9, "minute": 37}
